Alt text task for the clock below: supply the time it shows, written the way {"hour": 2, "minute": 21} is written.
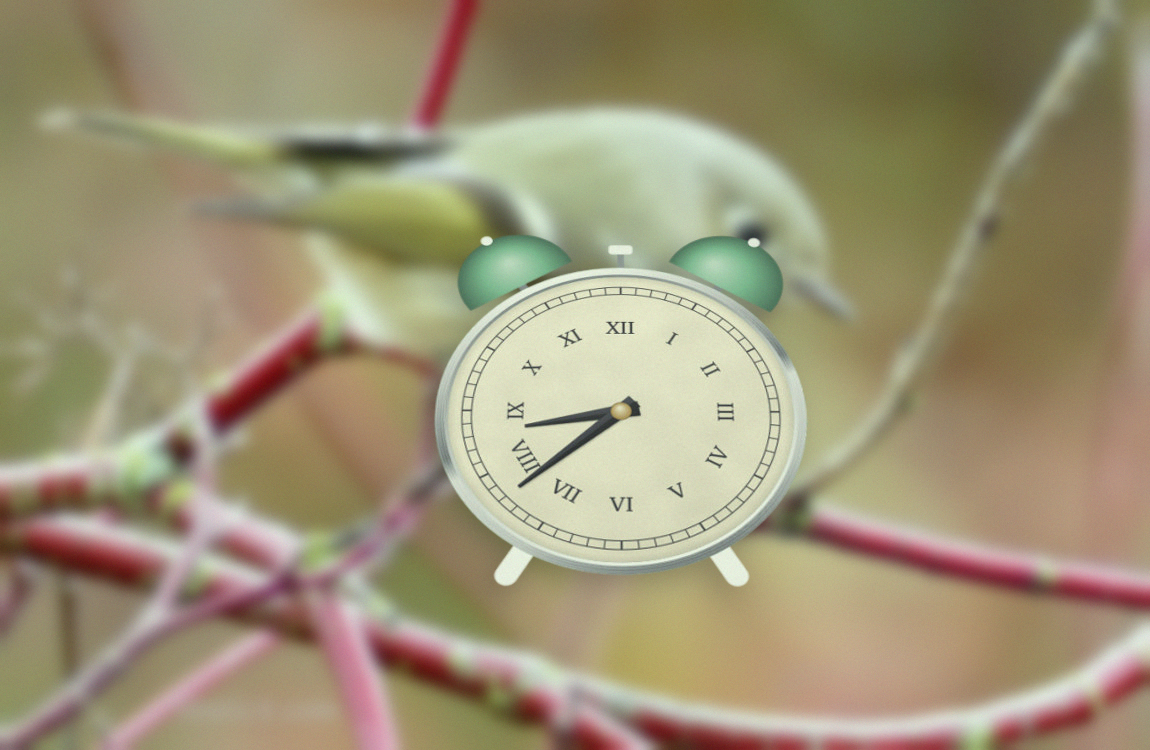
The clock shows {"hour": 8, "minute": 38}
